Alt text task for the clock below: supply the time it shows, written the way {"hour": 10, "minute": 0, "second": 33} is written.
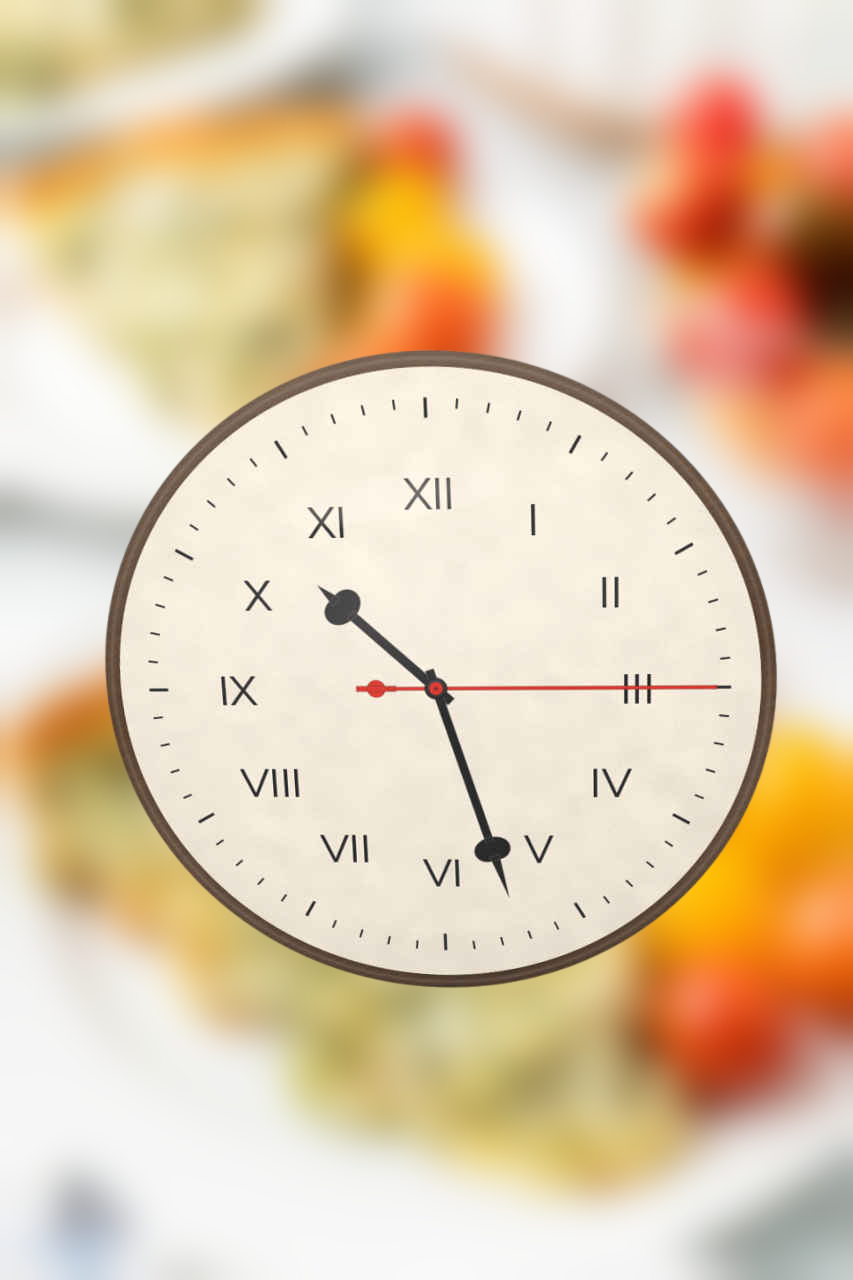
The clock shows {"hour": 10, "minute": 27, "second": 15}
